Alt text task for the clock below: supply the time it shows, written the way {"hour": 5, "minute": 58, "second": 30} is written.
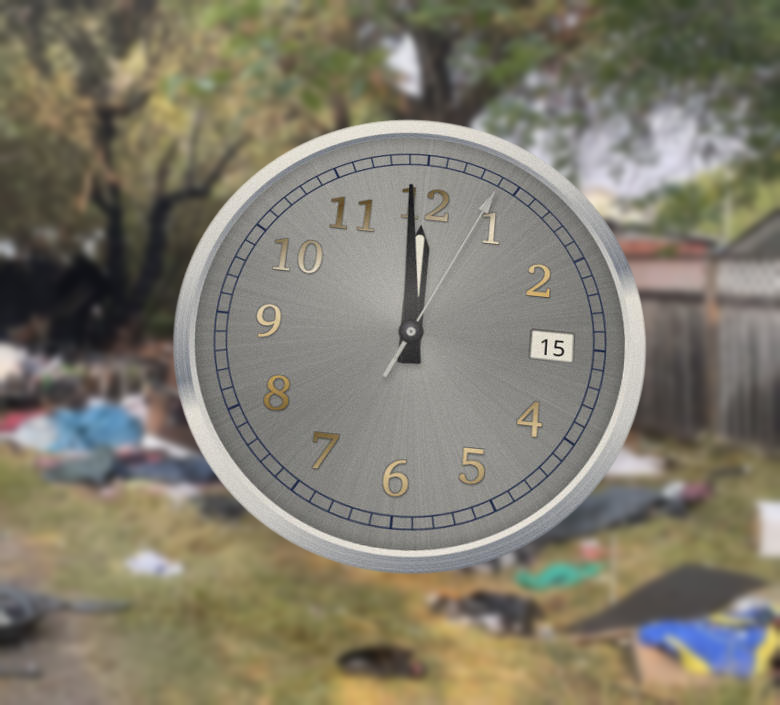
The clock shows {"hour": 11, "minute": 59, "second": 4}
